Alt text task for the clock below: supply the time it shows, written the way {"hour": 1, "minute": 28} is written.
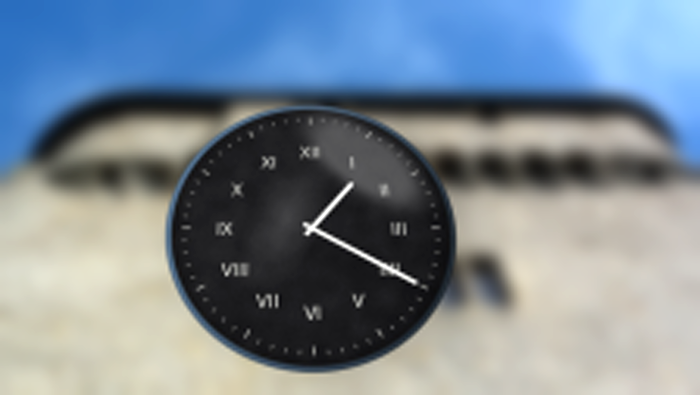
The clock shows {"hour": 1, "minute": 20}
